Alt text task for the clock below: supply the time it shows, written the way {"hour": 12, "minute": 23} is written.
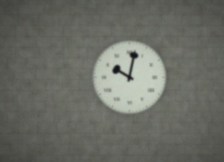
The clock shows {"hour": 10, "minute": 2}
